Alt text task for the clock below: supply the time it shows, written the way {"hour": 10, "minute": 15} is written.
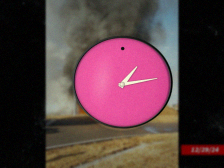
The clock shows {"hour": 1, "minute": 13}
